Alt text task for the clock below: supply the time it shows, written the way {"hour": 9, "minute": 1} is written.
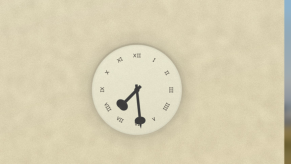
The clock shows {"hour": 7, "minute": 29}
